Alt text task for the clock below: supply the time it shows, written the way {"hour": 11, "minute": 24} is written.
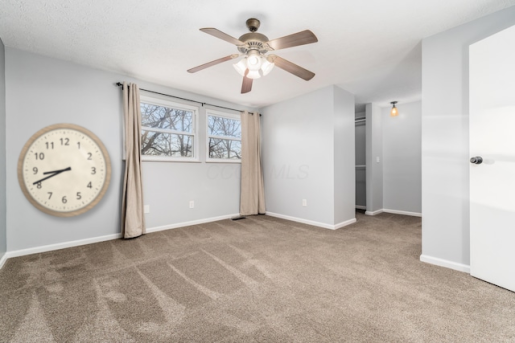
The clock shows {"hour": 8, "minute": 41}
